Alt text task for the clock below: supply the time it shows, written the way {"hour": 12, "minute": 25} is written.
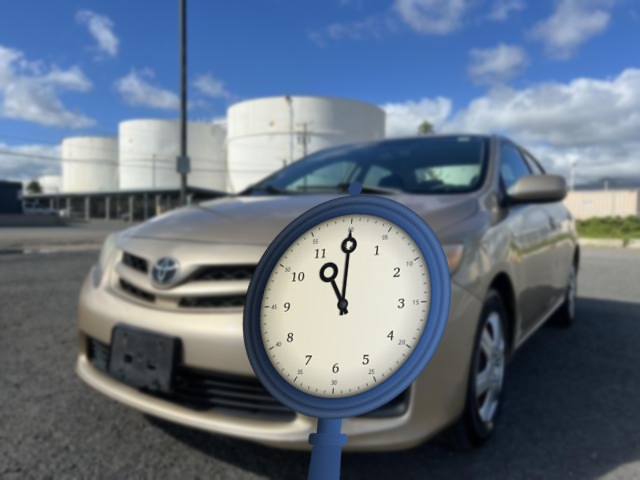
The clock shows {"hour": 11, "minute": 0}
